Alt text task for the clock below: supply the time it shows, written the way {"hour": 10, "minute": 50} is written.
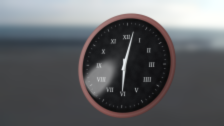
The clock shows {"hour": 6, "minute": 2}
